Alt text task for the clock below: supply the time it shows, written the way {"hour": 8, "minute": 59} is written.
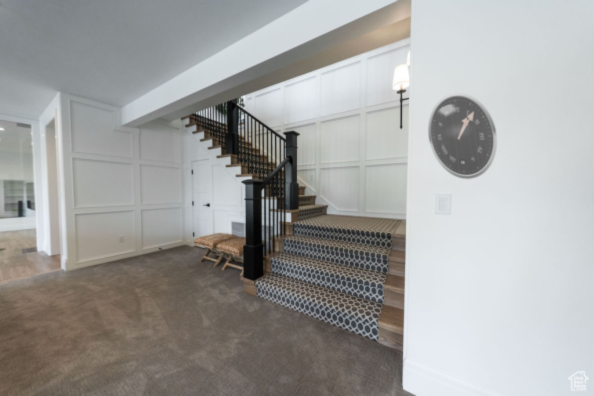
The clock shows {"hour": 1, "minute": 7}
